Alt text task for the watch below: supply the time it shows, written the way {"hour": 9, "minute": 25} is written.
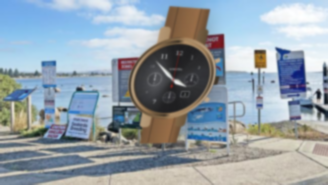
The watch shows {"hour": 3, "minute": 52}
